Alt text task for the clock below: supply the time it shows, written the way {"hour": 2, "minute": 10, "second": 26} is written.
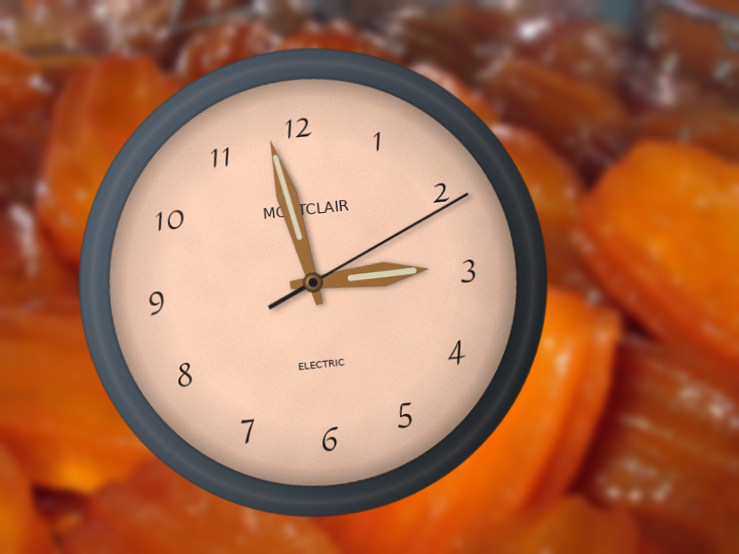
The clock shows {"hour": 2, "minute": 58, "second": 11}
